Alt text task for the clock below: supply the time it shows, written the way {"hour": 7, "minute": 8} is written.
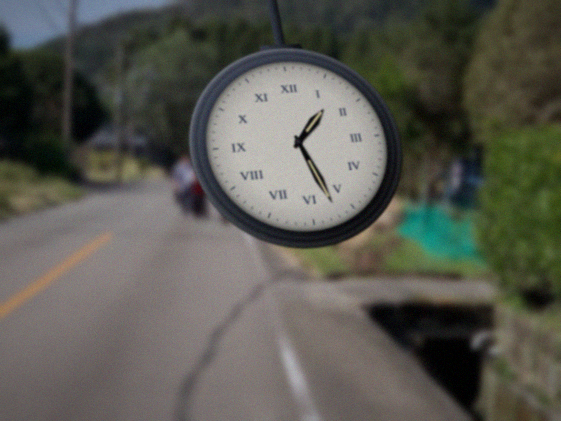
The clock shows {"hour": 1, "minute": 27}
